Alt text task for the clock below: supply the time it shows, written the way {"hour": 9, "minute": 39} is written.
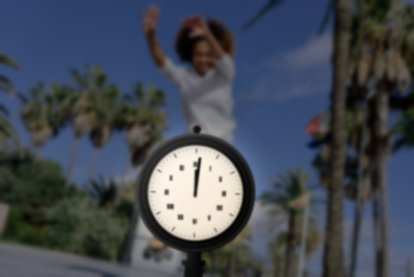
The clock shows {"hour": 12, "minute": 1}
